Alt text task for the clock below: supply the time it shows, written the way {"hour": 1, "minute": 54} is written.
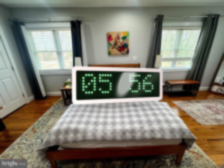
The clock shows {"hour": 5, "minute": 56}
